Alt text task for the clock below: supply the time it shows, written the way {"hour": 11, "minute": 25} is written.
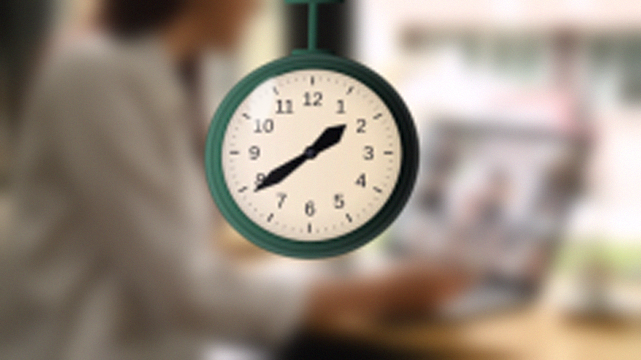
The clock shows {"hour": 1, "minute": 39}
